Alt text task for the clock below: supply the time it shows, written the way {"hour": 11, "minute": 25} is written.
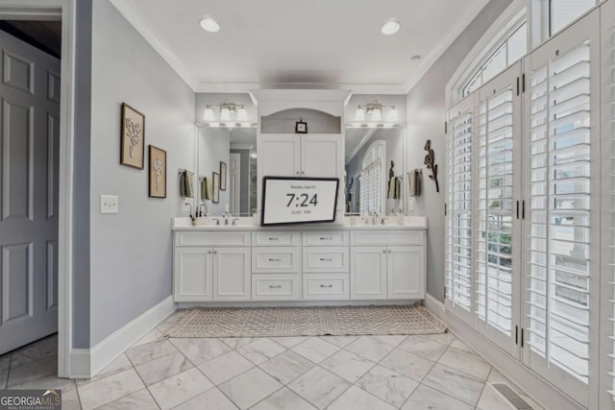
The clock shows {"hour": 7, "minute": 24}
